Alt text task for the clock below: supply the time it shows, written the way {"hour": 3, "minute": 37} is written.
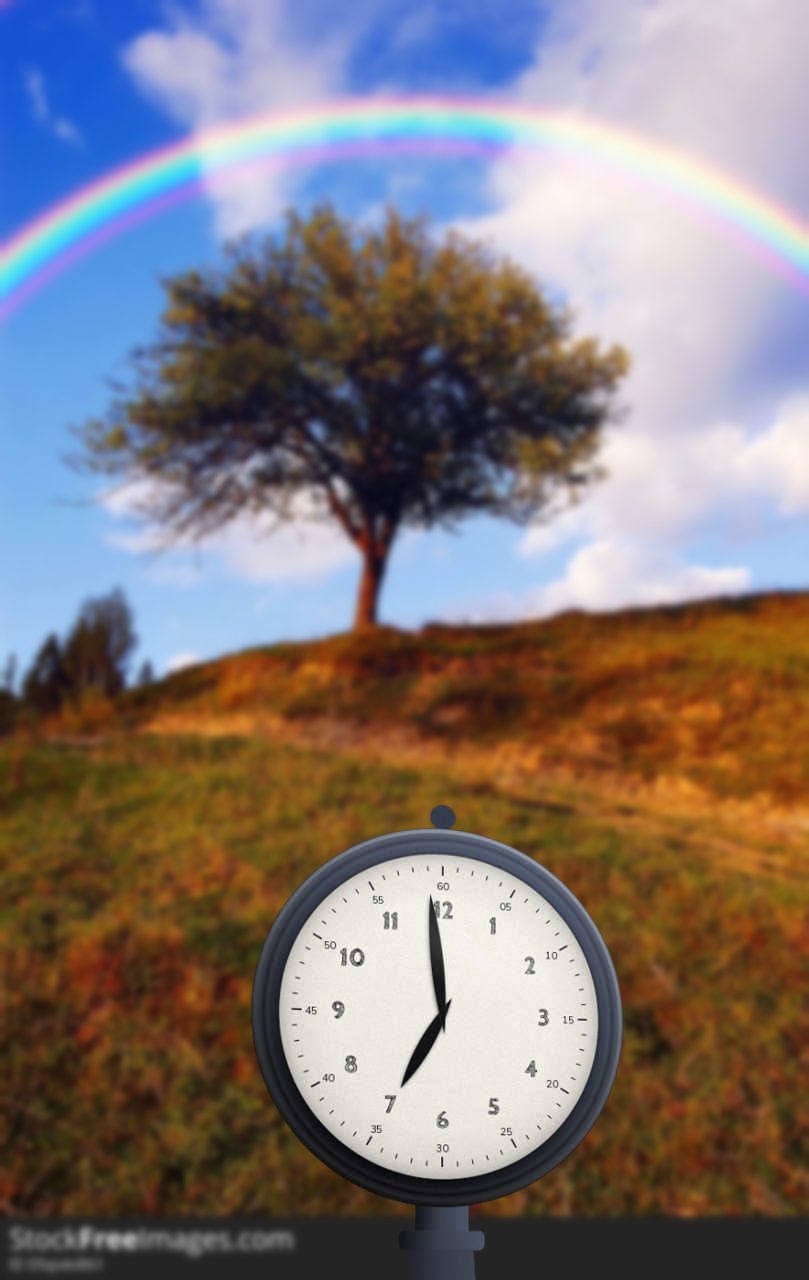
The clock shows {"hour": 6, "minute": 59}
